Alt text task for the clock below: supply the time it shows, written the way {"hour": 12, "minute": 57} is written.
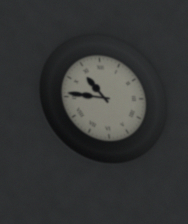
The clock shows {"hour": 10, "minute": 46}
